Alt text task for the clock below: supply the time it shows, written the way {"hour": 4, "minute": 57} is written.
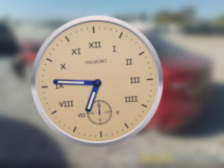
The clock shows {"hour": 6, "minute": 46}
